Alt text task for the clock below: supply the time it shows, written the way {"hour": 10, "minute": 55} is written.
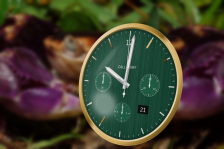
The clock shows {"hour": 10, "minute": 1}
